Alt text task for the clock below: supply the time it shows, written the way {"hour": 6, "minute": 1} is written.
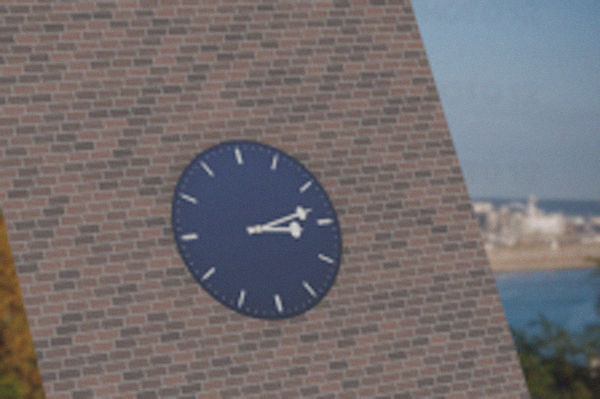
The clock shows {"hour": 3, "minute": 13}
